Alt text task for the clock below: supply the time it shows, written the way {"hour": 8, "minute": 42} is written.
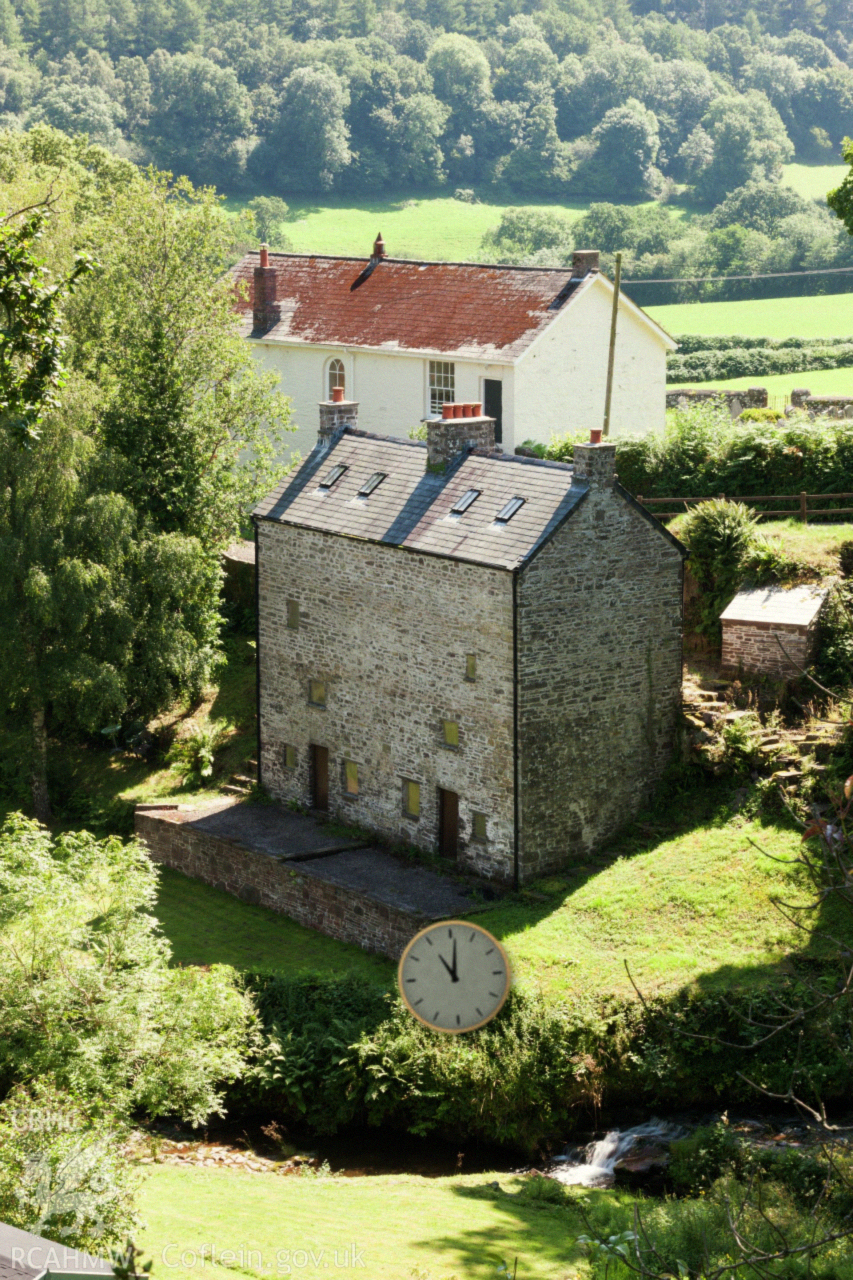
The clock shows {"hour": 11, "minute": 1}
